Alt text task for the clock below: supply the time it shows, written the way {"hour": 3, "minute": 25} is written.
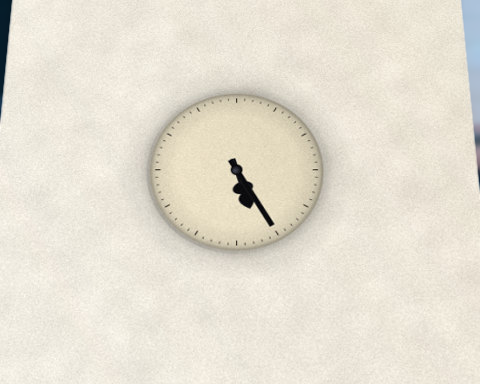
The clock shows {"hour": 5, "minute": 25}
